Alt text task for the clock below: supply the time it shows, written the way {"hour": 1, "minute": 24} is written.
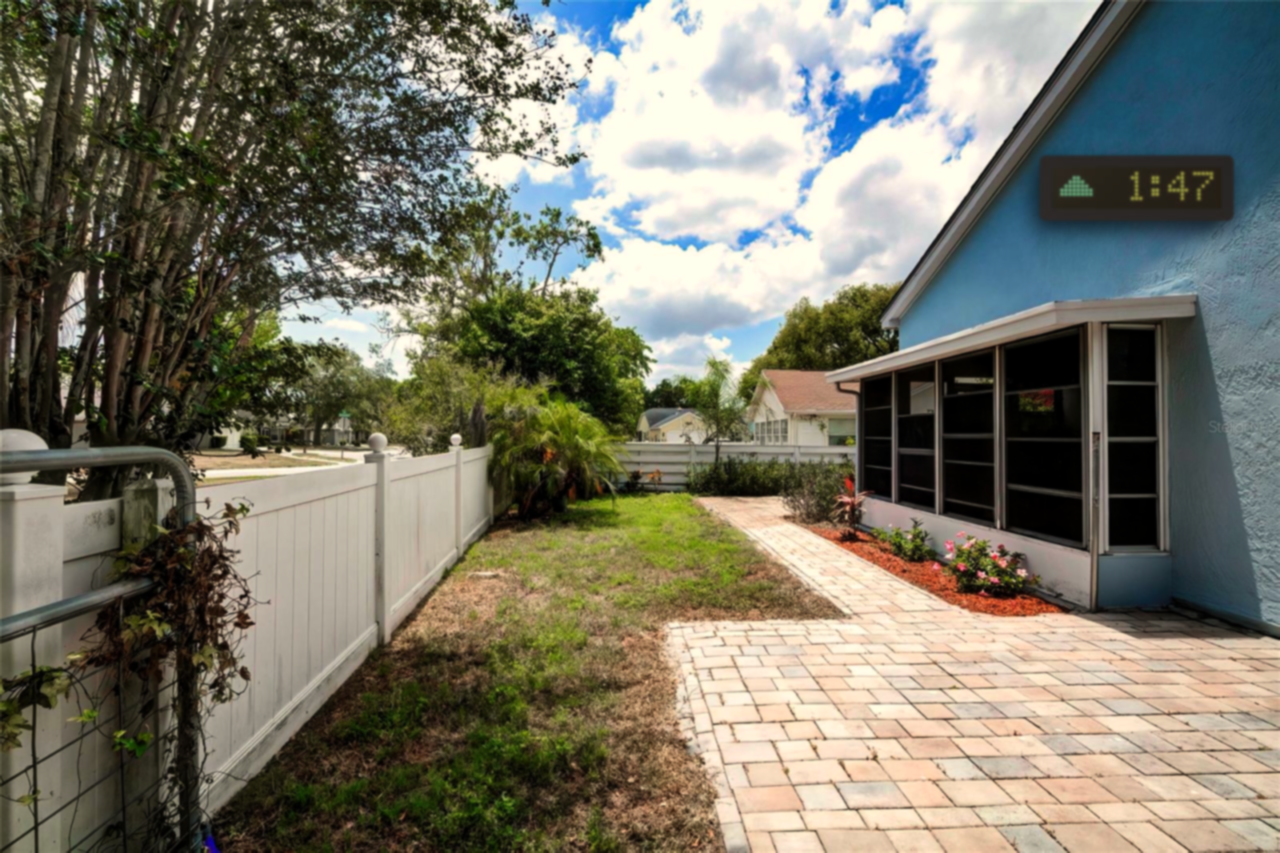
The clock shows {"hour": 1, "minute": 47}
